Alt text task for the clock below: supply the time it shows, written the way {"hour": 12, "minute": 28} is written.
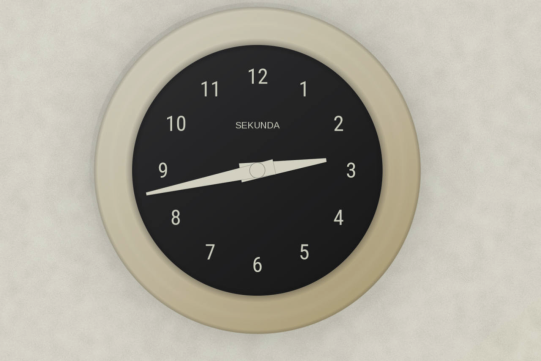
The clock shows {"hour": 2, "minute": 43}
